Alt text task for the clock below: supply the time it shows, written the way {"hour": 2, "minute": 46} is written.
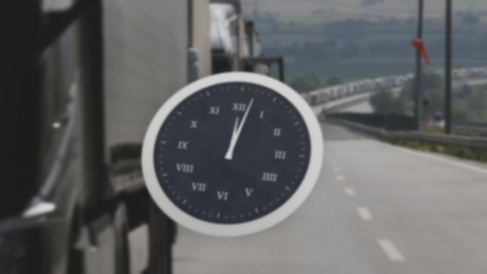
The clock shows {"hour": 12, "minute": 2}
